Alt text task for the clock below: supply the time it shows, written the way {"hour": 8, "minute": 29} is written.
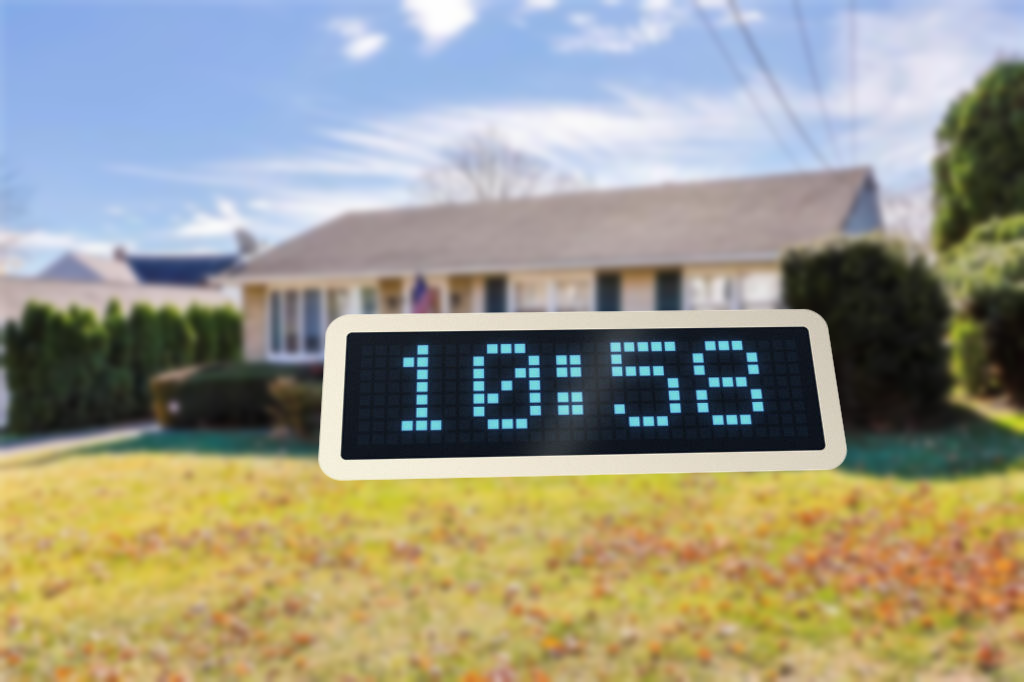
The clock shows {"hour": 10, "minute": 58}
